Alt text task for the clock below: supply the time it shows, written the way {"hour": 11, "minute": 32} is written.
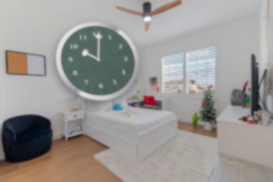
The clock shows {"hour": 10, "minute": 1}
